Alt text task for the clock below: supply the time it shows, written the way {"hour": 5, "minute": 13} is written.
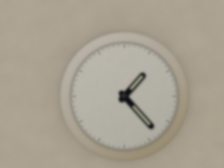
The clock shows {"hour": 1, "minute": 23}
